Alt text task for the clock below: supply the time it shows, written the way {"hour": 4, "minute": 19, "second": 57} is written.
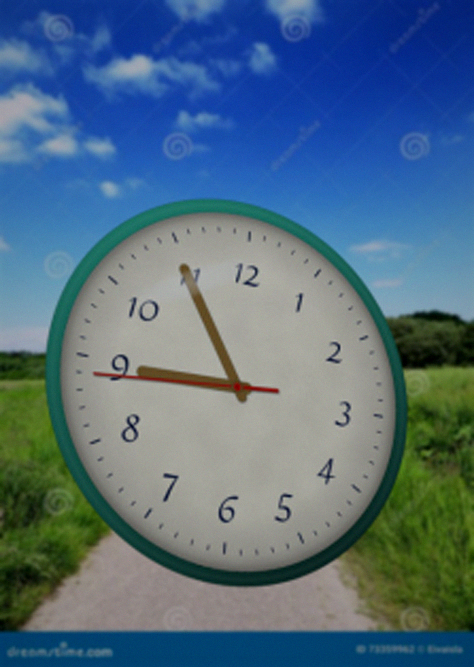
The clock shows {"hour": 8, "minute": 54, "second": 44}
